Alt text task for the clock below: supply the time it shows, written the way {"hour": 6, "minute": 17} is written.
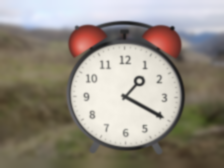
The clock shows {"hour": 1, "minute": 20}
